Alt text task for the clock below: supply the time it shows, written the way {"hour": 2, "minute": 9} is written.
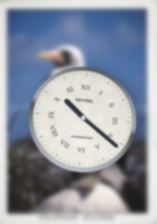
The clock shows {"hour": 10, "minute": 21}
